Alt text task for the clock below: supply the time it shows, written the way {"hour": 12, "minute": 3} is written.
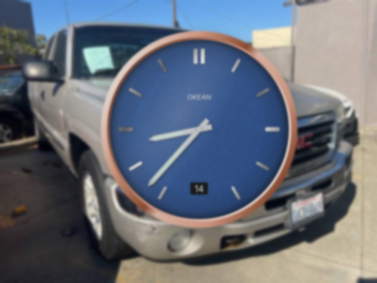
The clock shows {"hour": 8, "minute": 37}
